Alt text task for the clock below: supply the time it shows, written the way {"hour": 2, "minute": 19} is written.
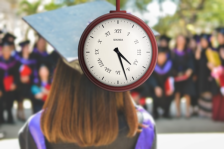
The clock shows {"hour": 4, "minute": 27}
